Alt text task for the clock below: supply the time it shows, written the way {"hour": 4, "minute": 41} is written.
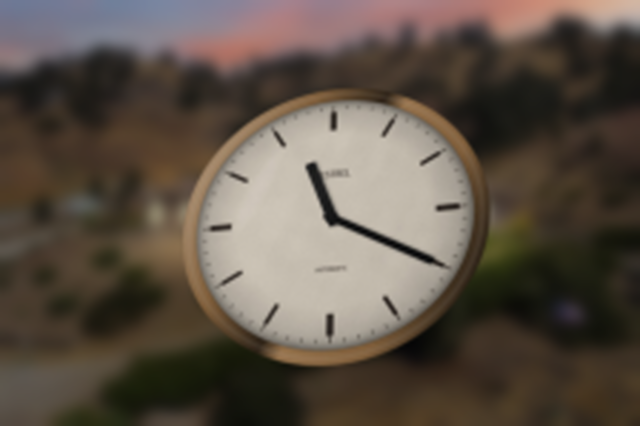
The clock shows {"hour": 11, "minute": 20}
